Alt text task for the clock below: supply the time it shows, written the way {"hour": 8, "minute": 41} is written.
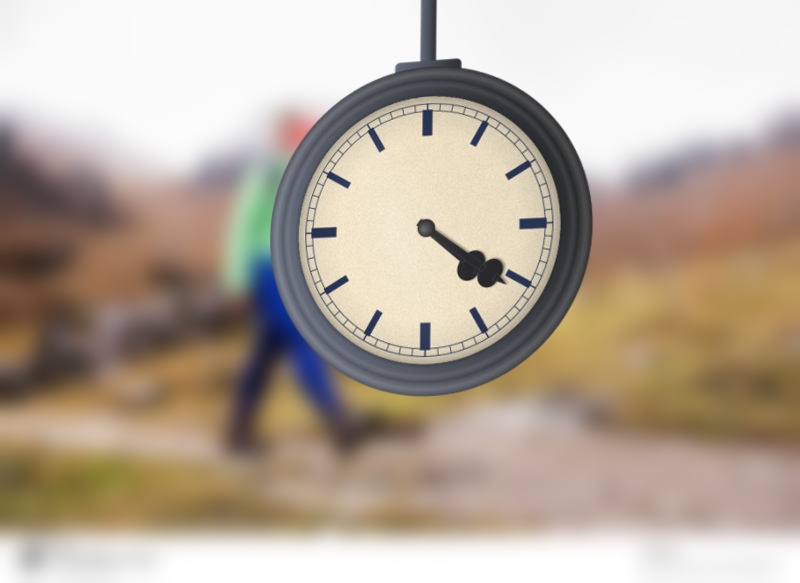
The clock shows {"hour": 4, "minute": 21}
